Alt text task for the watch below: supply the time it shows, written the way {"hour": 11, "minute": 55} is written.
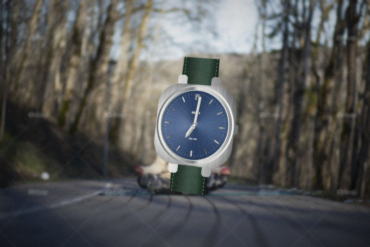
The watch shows {"hour": 7, "minute": 1}
